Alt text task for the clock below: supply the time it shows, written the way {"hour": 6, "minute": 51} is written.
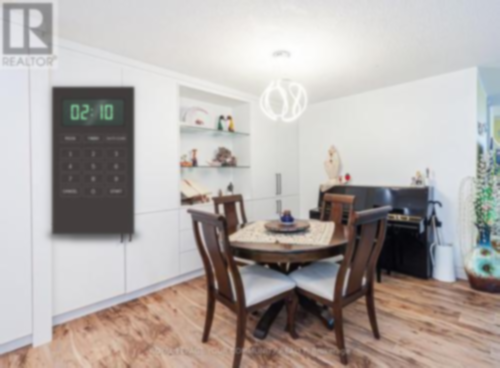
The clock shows {"hour": 2, "minute": 10}
